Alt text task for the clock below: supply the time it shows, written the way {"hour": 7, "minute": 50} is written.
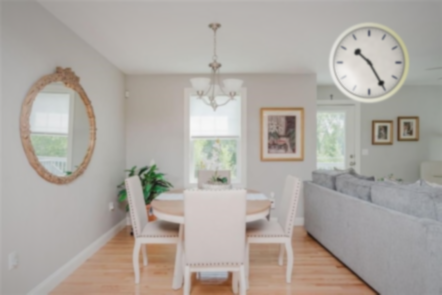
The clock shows {"hour": 10, "minute": 25}
